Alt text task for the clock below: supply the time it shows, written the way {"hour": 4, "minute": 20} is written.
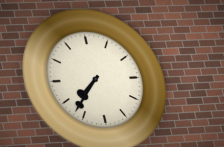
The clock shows {"hour": 7, "minute": 37}
